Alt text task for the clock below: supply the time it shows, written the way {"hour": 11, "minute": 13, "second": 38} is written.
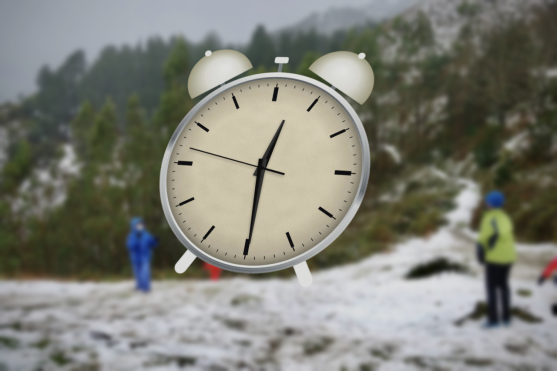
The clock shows {"hour": 12, "minute": 29, "second": 47}
